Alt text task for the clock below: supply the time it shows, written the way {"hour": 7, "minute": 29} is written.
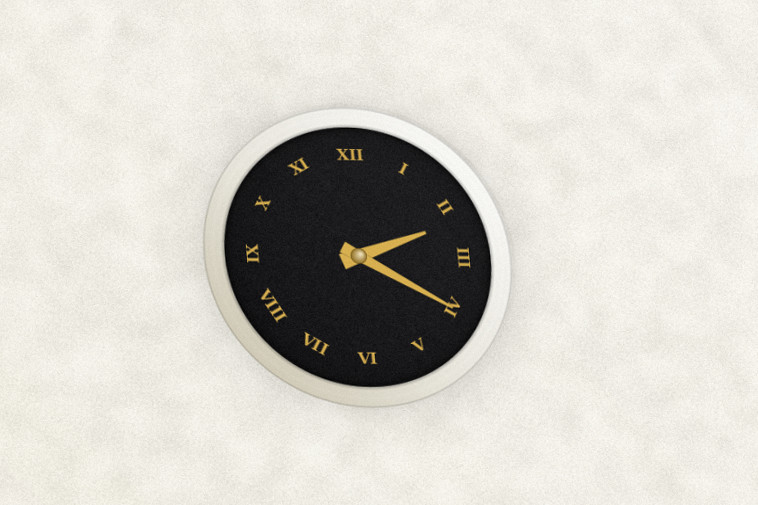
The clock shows {"hour": 2, "minute": 20}
